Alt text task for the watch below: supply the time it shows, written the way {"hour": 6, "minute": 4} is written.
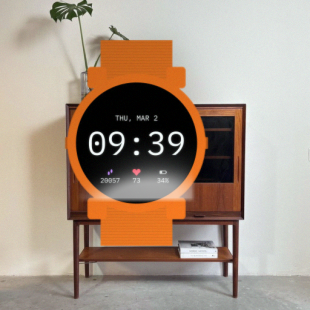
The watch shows {"hour": 9, "minute": 39}
